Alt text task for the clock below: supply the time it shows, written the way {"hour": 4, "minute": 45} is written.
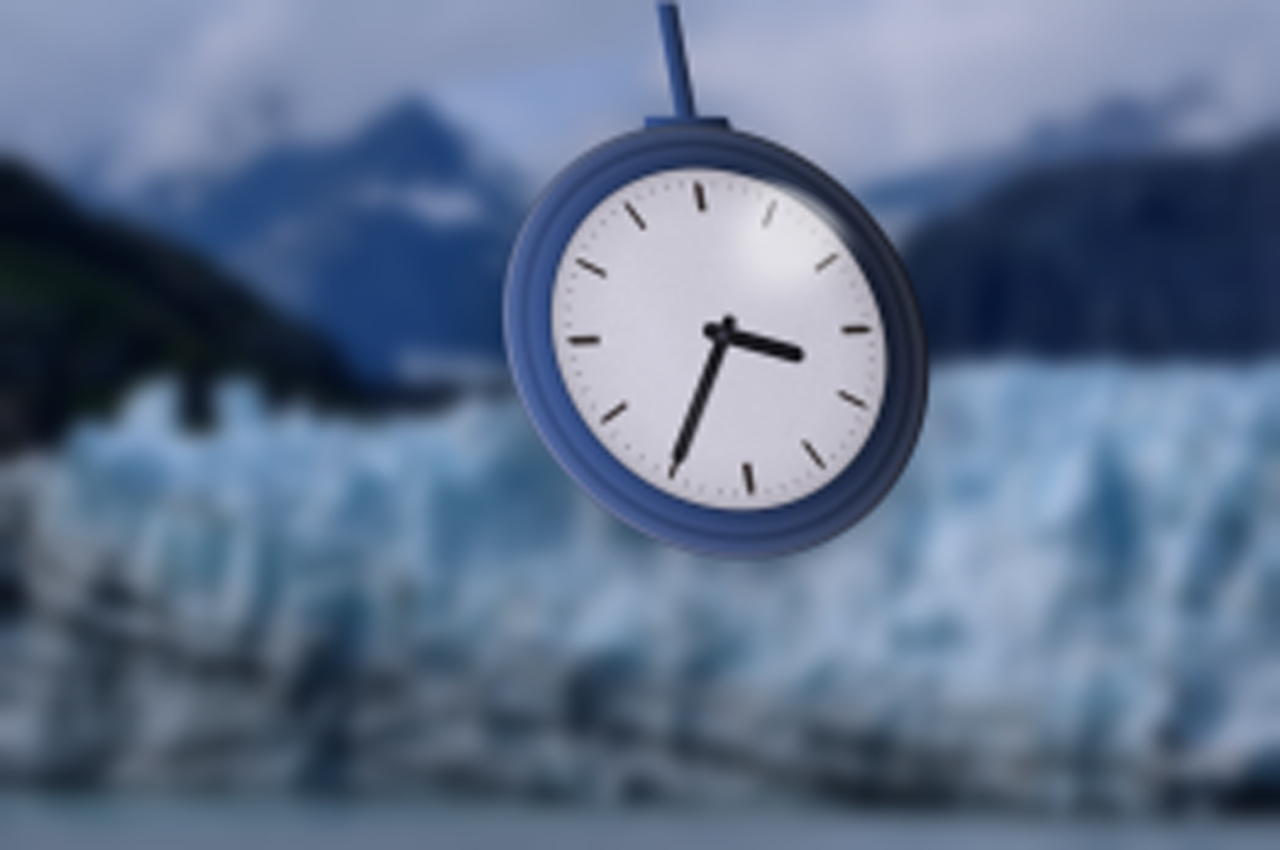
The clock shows {"hour": 3, "minute": 35}
